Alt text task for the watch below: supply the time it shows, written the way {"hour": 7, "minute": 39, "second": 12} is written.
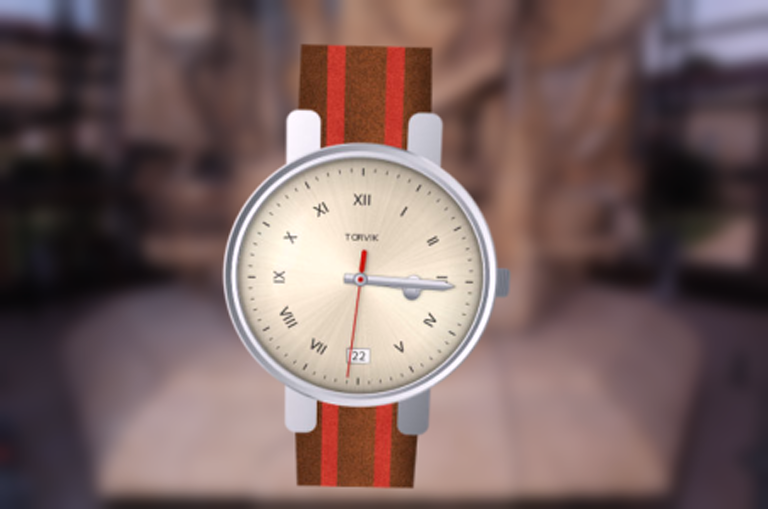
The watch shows {"hour": 3, "minute": 15, "second": 31}
